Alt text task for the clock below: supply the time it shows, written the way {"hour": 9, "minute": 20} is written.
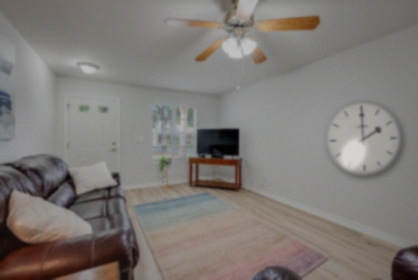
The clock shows {"hour": 2, "minute": 0}
